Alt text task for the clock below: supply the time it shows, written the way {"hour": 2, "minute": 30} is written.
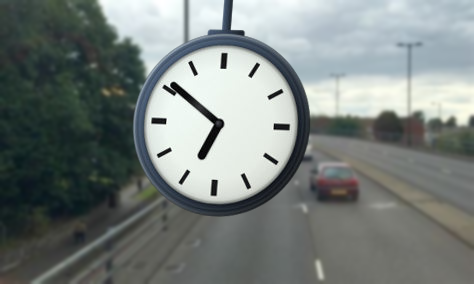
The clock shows {"hour": 6, "minute": 51}
